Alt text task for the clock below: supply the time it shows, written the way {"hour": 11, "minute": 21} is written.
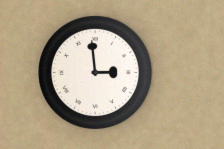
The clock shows {"hour": 2, "minute": 59}
